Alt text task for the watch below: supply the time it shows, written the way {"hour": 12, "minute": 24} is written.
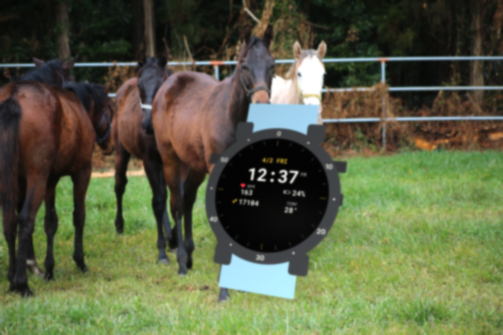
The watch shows {"hour": 12, "minute": 37}
